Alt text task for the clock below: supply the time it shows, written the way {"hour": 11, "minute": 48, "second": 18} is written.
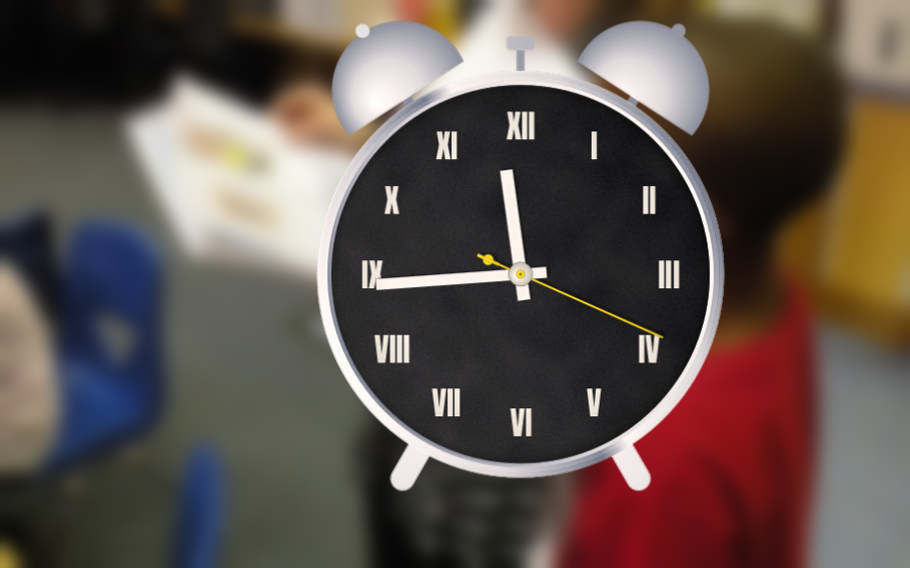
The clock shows {"hour": 11, "minute": 44, "second": 19}
